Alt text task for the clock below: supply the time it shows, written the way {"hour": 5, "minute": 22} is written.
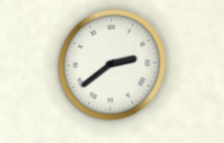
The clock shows {"hour": 2, "minute": 39}
